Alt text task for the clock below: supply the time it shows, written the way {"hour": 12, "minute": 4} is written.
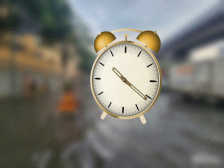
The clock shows {"hour": 10, "minute": 21}
